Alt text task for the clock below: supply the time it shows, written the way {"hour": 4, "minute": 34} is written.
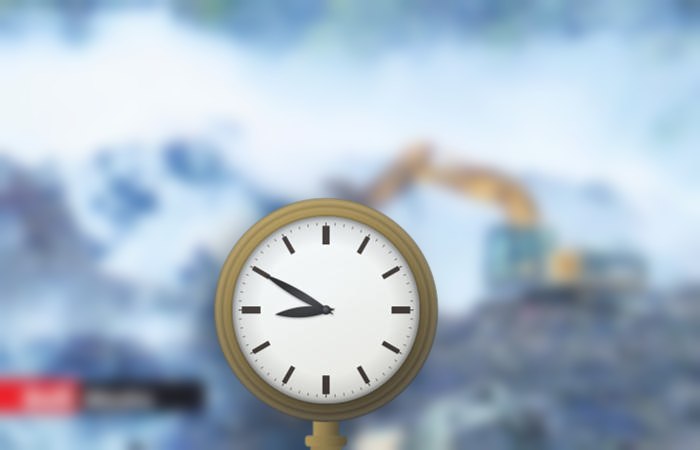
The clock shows {"hour": 8, "minute": 50}
